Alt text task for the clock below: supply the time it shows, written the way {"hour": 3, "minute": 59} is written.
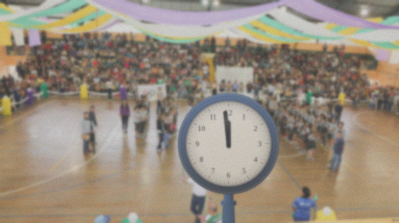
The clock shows {"hour": 11, "minute": 59}
